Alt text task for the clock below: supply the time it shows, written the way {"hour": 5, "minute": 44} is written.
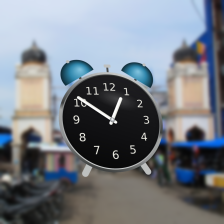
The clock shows {"hour": 12, "minute": 51}
